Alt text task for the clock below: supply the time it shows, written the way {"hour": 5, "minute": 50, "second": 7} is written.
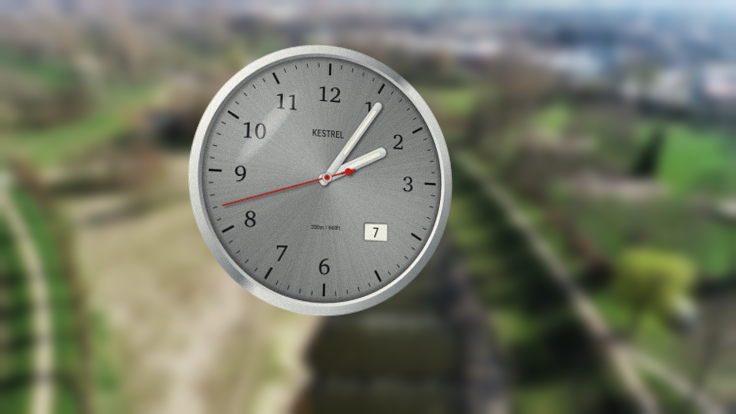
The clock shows {"hour": 2, "minute": 5, "second": 42}
